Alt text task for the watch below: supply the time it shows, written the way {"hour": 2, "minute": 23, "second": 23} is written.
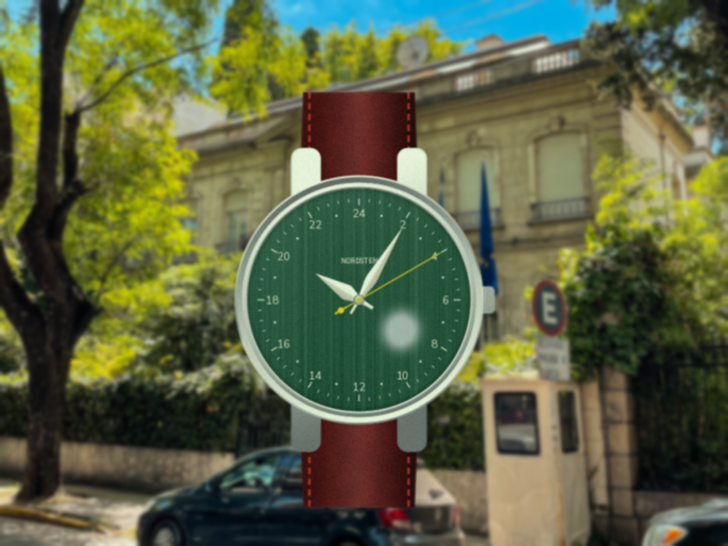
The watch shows {"hour": 20, "minute": 5, "second": 10}
